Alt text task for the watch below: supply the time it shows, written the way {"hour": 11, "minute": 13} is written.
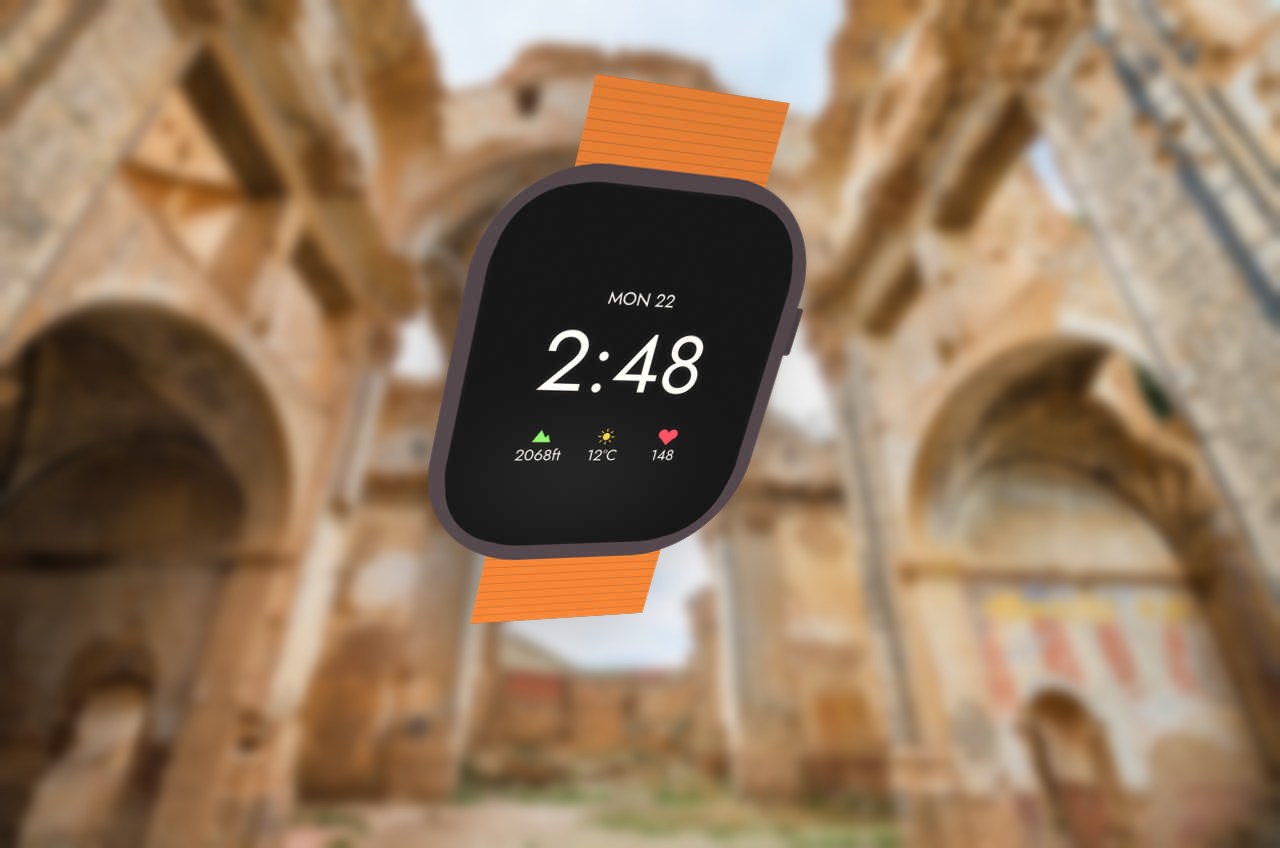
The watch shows {"hour": 2, "minute": 48}
